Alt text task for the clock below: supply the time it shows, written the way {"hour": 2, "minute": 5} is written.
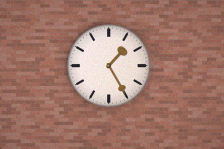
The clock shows {"hour": 1, "minute": 25}
